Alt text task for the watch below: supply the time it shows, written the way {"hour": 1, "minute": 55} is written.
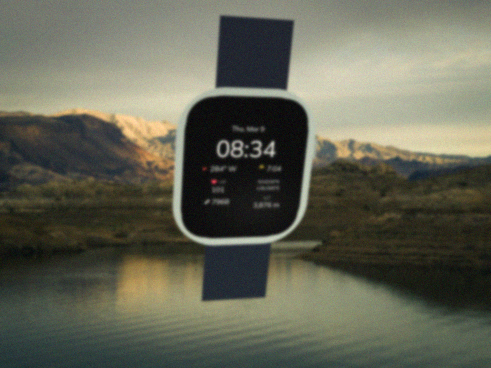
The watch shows {"hour": 8, "minute": 34}
